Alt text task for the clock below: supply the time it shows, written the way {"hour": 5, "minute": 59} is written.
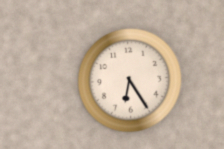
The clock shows {"hour": 6, "minute": 25}
